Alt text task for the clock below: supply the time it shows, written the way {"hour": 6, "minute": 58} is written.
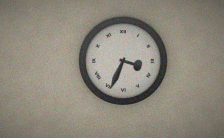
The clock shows {"hour": 3, "minute": 34}
